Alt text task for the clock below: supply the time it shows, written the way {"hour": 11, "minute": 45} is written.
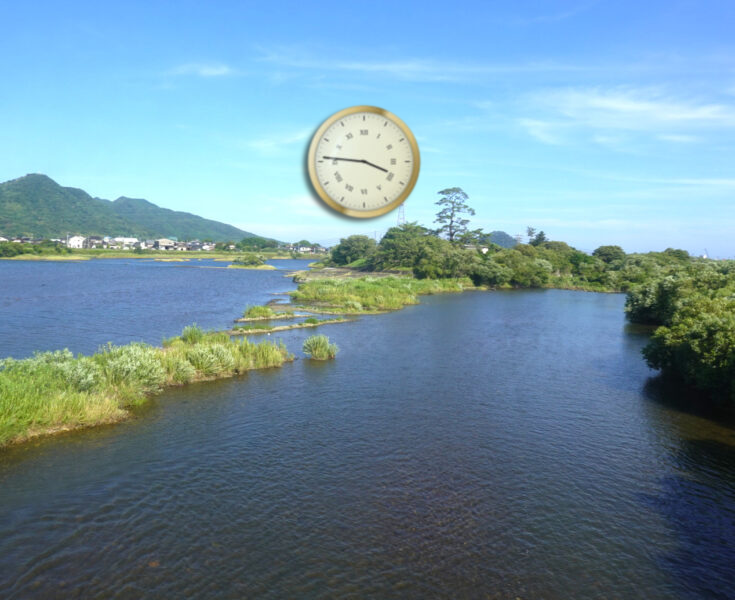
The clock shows {"hour": 3, "minute": 46}
